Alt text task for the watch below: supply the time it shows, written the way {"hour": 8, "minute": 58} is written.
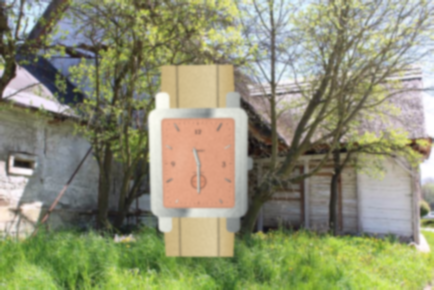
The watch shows {"hour": 11, "minute": 30}
